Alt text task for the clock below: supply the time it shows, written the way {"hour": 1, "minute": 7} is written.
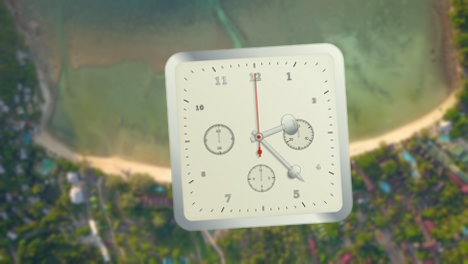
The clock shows {"hour": 2, "minute": 23}
